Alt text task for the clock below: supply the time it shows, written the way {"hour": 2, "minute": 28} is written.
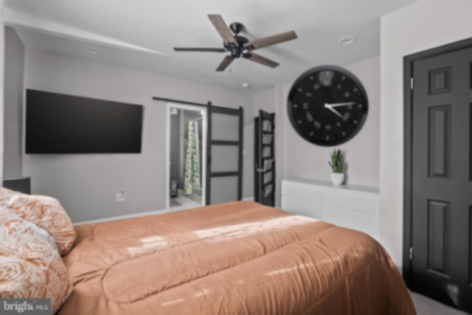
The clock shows {"hour": 4, "minute": 14}
